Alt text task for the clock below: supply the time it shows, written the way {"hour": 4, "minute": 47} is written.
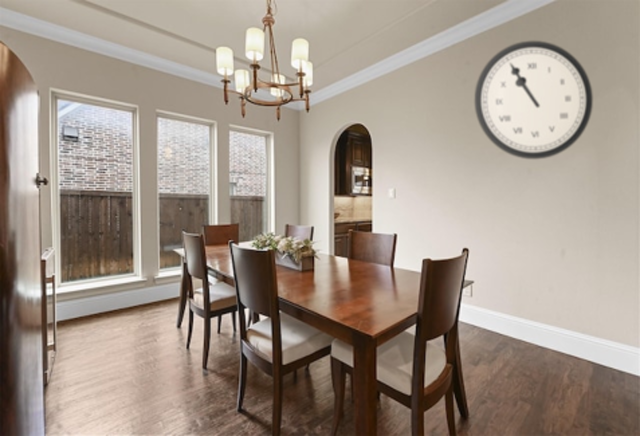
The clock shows {"hour": 10, "minute": 55}
